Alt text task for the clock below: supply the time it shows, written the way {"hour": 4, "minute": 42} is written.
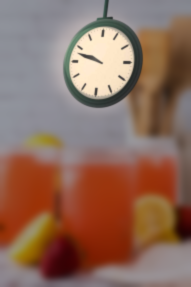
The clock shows {"hour": 9, "minute": 48}
